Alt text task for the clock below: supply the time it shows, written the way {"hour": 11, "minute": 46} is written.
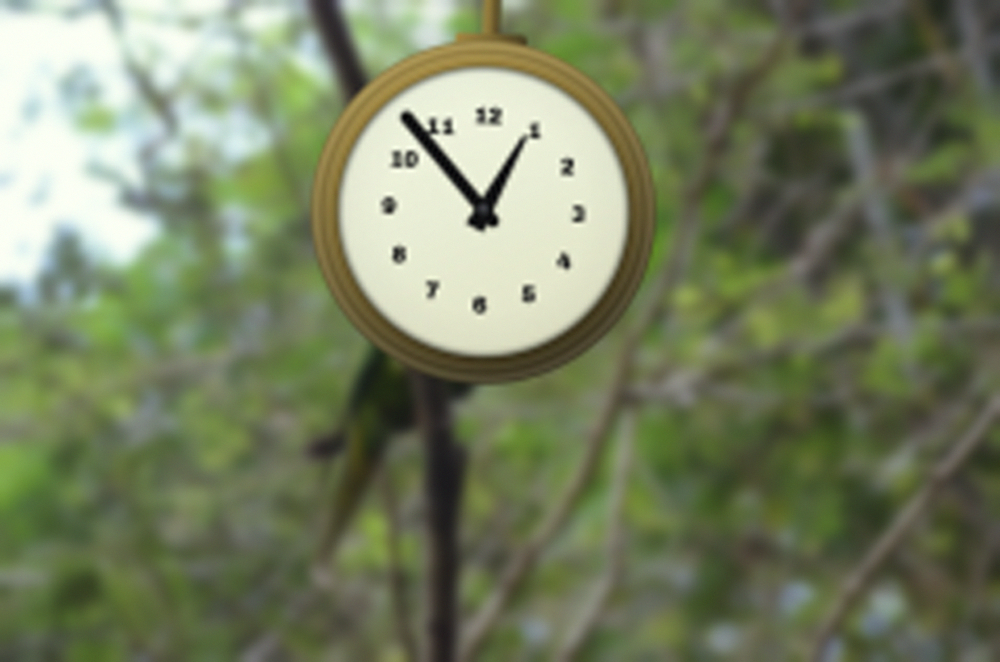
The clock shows {"hour": 12, "minute": 53}
